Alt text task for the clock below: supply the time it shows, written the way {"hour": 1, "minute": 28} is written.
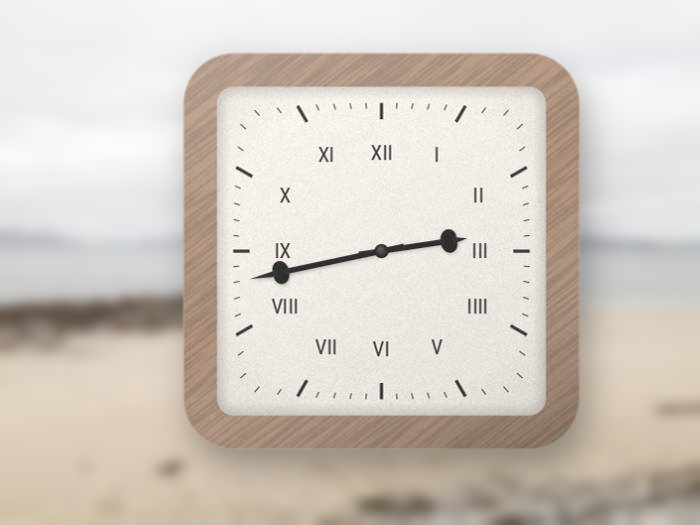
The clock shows {"hour": 2, "minute": 43}
